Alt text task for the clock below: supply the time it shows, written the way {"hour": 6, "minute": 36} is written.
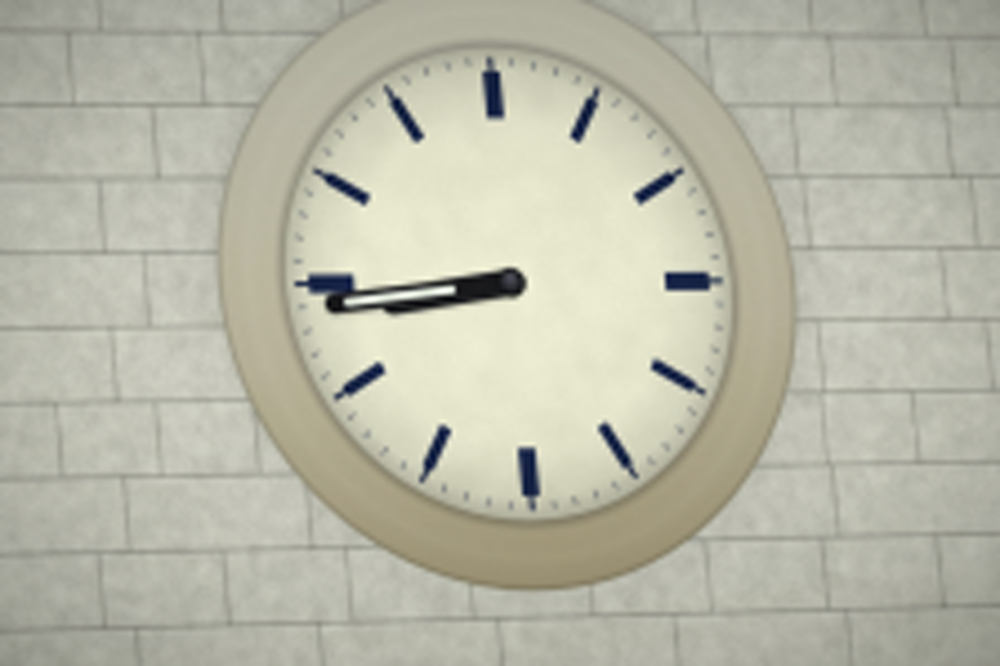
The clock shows {"hour": 8, "minute": 44}
